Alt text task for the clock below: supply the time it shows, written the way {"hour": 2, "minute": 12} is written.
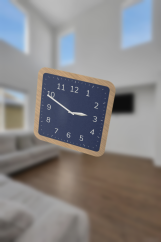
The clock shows {"hour": 2, "minute": 49}
